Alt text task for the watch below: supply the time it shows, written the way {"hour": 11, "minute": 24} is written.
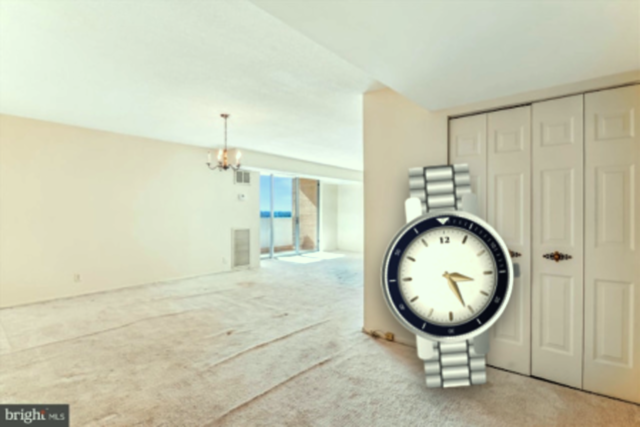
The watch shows {"hour": 3, "minute": 26}
